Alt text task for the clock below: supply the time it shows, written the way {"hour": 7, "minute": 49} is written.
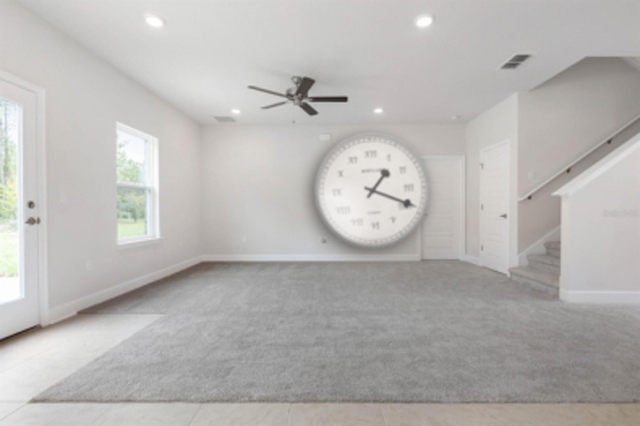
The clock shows {"hour": 1, "minute": 19}
